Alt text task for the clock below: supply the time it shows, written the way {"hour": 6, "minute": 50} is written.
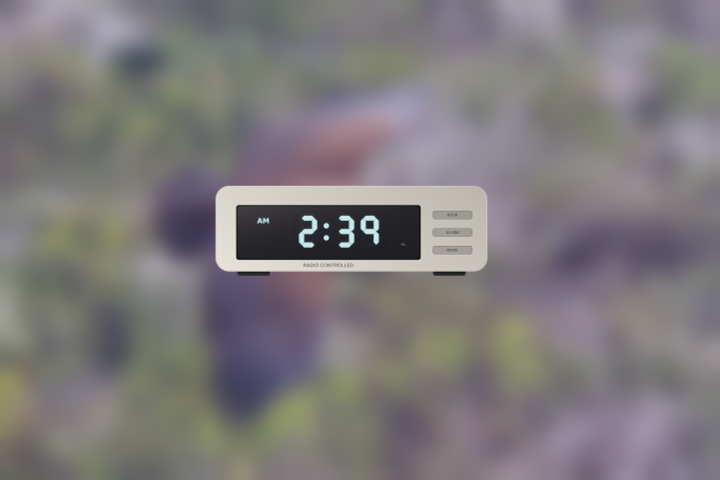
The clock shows {"hour": 2, "minute": 39}
